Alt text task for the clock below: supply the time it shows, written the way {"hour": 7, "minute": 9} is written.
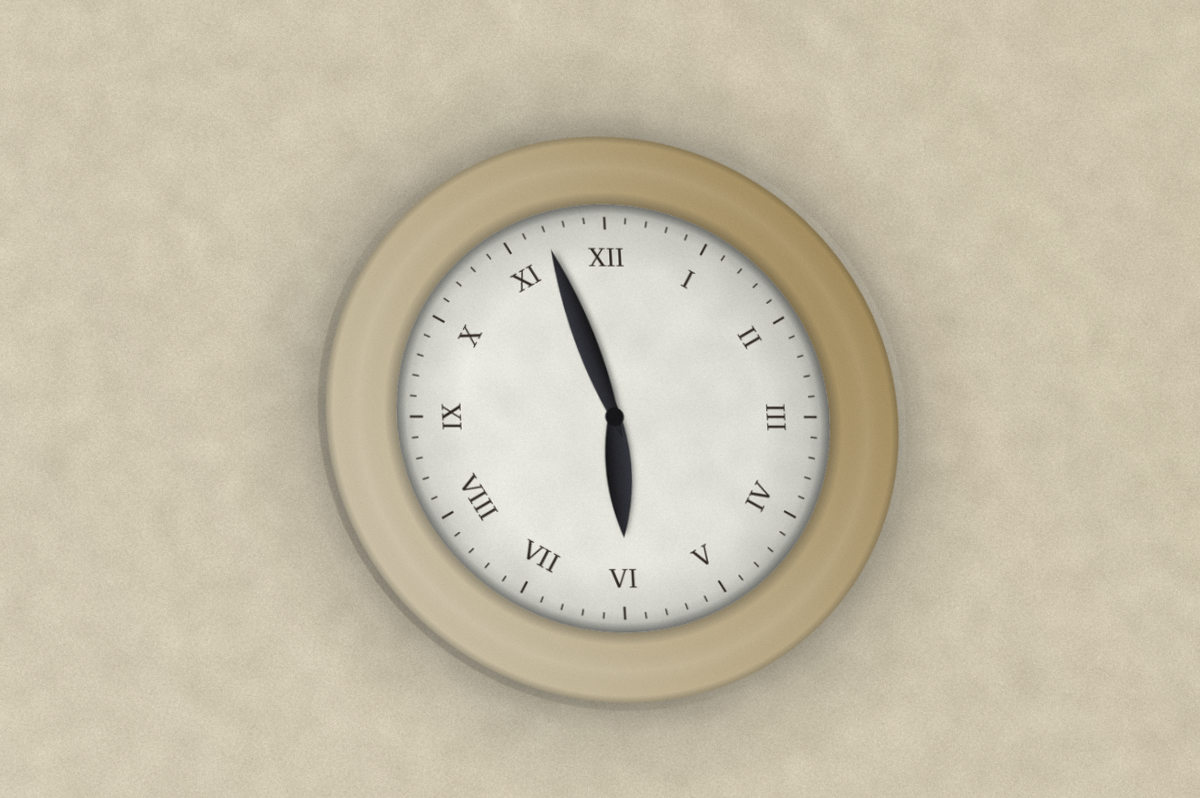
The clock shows {"hour": 5, "minute": 57}
